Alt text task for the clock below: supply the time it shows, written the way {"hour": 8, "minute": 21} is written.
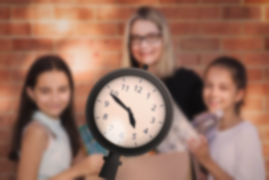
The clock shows {"hour": 4, "minute": 49}
